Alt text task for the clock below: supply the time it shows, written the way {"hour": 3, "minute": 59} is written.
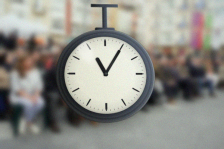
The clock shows {"hour": 11, "minute": 5}
